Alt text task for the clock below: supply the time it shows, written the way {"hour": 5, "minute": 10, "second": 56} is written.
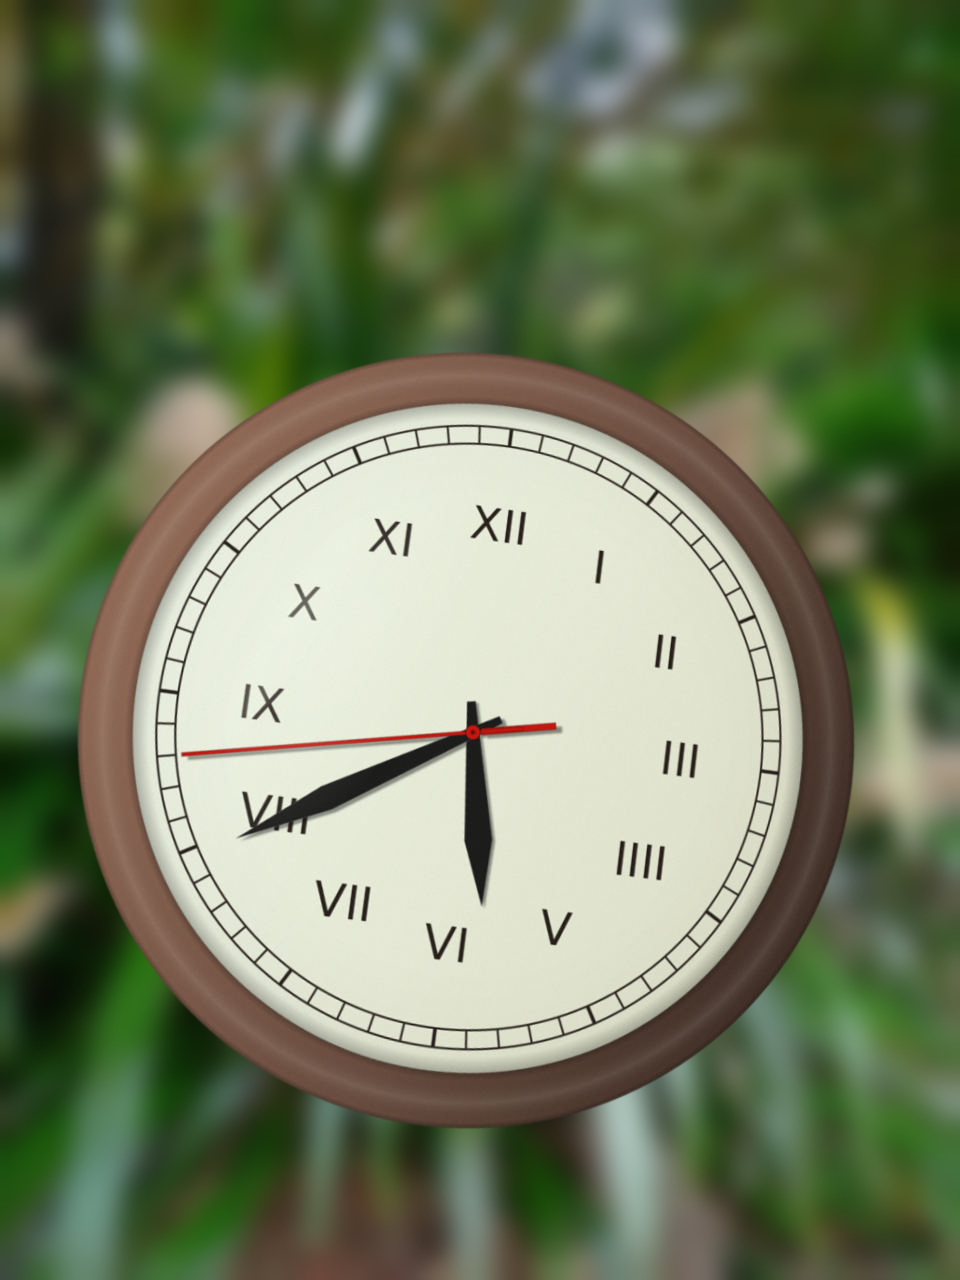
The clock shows {"hour": 5, "minute": 39, "second": 43}
